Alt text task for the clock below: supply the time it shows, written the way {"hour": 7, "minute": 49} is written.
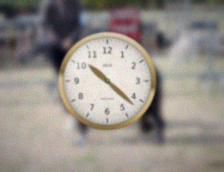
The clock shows {"hour": 10, "minute": 22}
